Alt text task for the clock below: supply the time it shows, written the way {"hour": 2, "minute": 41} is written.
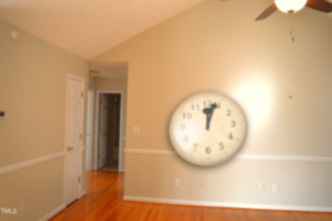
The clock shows {"hour": 12, "minute": 3}
